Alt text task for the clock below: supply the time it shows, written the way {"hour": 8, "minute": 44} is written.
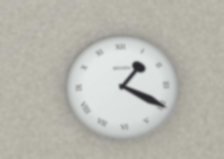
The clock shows {"hour": 1, "minute": 20}
